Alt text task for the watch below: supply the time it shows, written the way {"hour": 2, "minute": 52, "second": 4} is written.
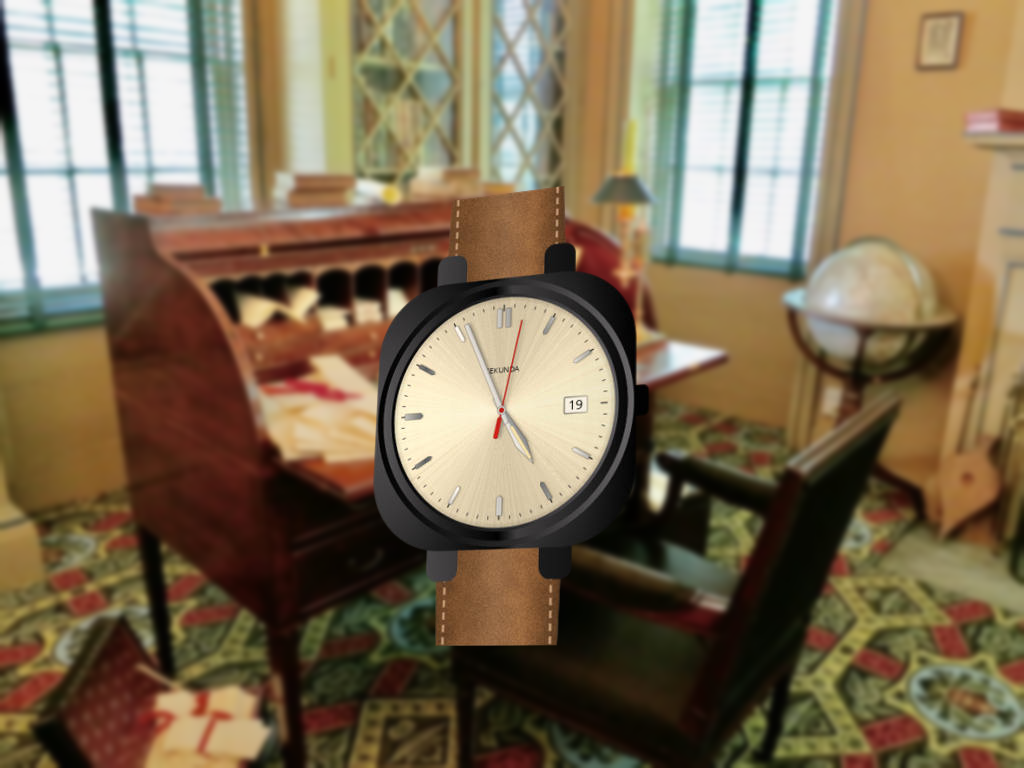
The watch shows {"hour": 4, "minute": 56, "second": 2}
